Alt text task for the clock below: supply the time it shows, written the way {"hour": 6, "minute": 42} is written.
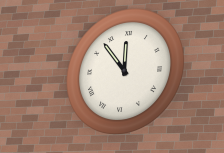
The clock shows {"hour": 11, "minute": 53}
